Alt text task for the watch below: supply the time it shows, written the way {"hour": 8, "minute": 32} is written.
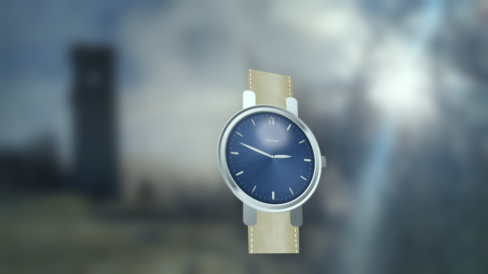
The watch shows {"hour": 2, "minute": 48}
